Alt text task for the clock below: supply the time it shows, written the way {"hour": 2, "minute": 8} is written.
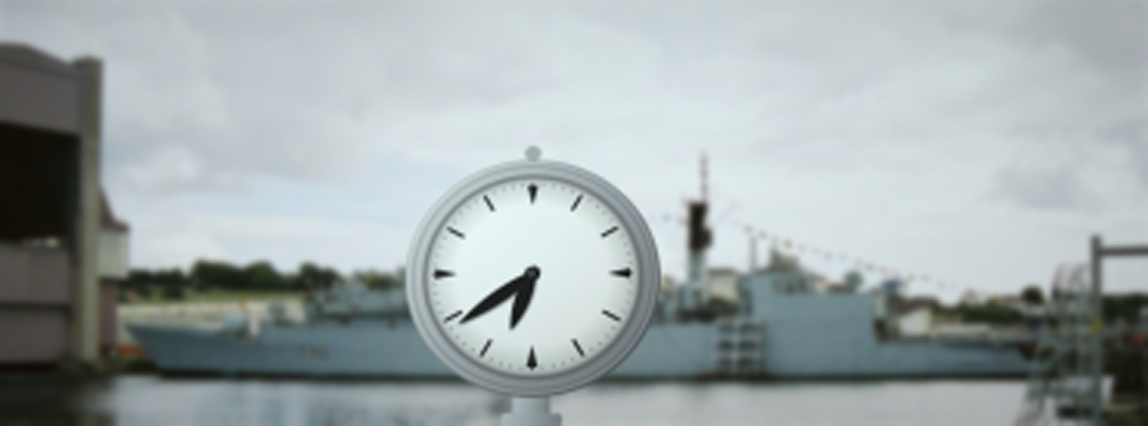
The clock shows {"hour": 6, "minute": 39}
